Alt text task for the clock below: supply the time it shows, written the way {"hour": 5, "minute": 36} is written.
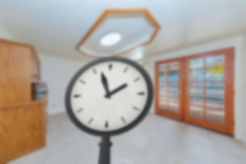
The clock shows {"hour": 1, "minute": 57}
